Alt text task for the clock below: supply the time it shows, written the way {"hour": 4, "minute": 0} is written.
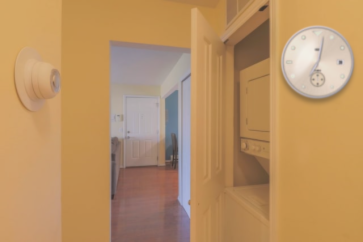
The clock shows {"hour": 7, "minute": 2}
